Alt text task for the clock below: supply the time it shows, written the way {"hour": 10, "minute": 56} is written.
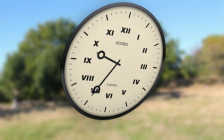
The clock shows {"hour": 9, "minute": 35}
